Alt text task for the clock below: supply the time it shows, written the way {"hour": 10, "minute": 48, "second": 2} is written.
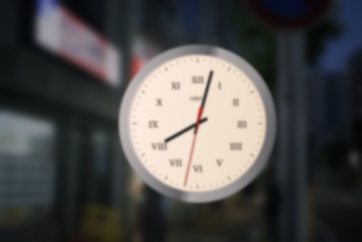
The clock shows {"hour": 8, "minute": 2, "second": 32}
